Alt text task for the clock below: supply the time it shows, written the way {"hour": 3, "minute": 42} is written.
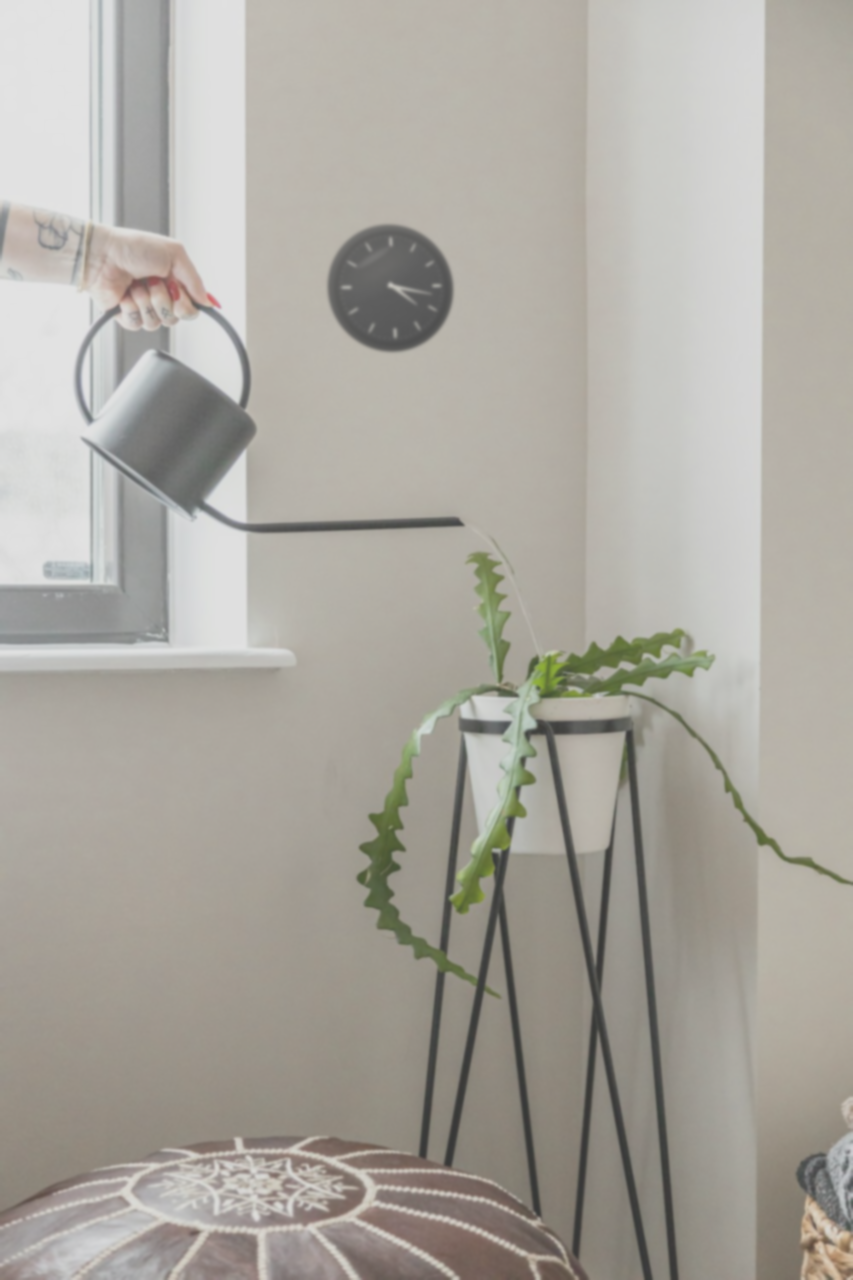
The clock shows {"hour": 4, "minute": 17}
